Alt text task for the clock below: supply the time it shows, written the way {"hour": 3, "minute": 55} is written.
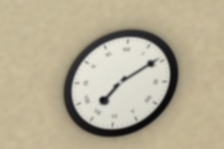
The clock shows {"hour": 7, "minute": 9}
